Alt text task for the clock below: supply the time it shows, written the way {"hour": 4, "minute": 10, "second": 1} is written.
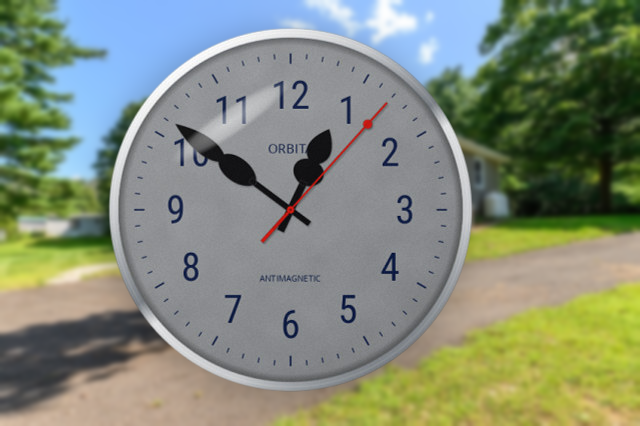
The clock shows {"hour": 12, "minute": 51, "second": 7}
